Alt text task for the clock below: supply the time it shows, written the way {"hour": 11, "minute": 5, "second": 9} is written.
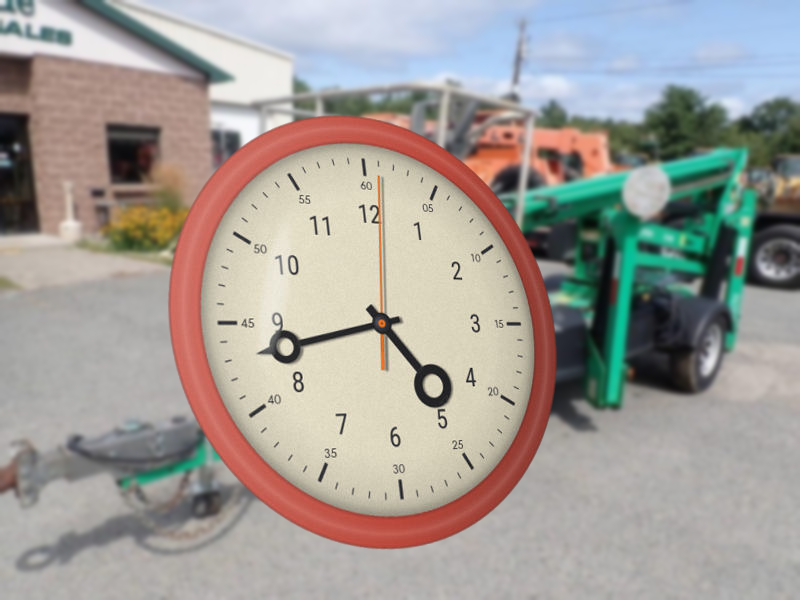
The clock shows {"hour": 4, "minute": 43, "second": 1}
